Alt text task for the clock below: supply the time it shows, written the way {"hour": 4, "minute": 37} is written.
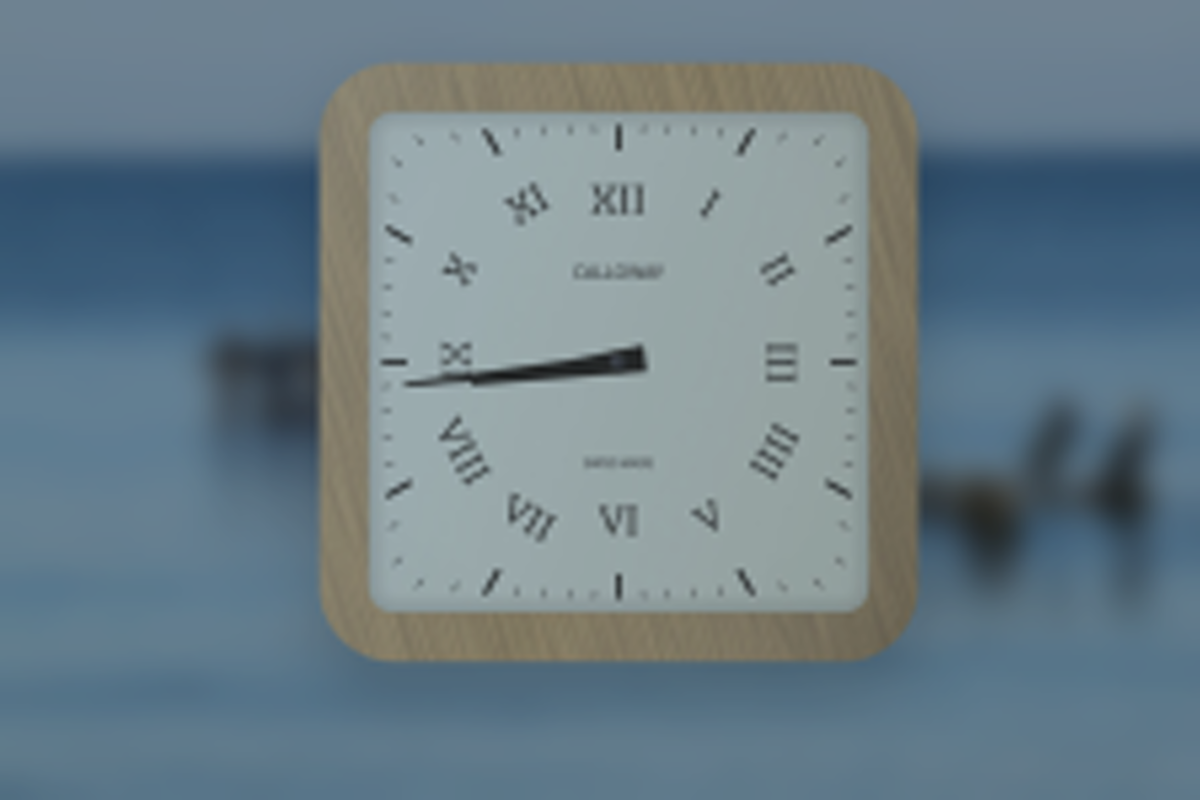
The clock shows {"hour": 8, "minute": 44}
